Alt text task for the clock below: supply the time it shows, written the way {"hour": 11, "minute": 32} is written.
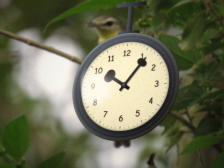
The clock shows {"hour": 10, "minute": 6}
